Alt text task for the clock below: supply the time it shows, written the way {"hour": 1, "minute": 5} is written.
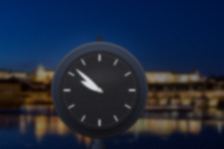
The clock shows {"hour": 9, "minute": 52}
